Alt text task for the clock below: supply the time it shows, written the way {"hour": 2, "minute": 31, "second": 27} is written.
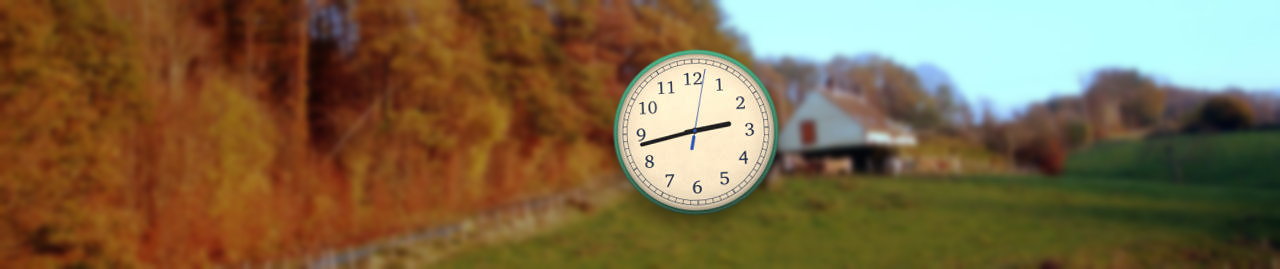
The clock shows {"hour": 2, "minute": 43, "second": 2}
